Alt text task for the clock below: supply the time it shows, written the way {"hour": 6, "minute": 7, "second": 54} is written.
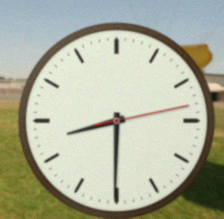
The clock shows {"hour": 8, "minute": 30, "second": 13}
